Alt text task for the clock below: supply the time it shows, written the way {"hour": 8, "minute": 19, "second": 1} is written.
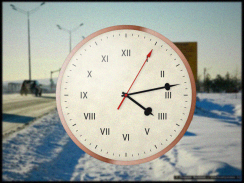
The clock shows {"hour": 4, "minute": 13, "second": 5}
